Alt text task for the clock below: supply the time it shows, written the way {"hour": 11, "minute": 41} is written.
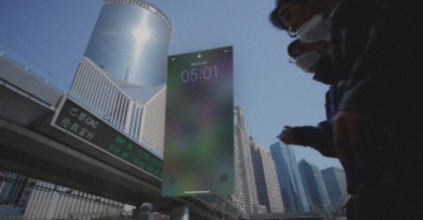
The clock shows {"hour": 5, "minute": 1}
